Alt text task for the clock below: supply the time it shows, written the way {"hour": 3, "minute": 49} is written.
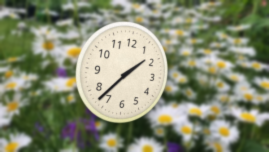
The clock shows {"hour": 1, "minute": 37}
